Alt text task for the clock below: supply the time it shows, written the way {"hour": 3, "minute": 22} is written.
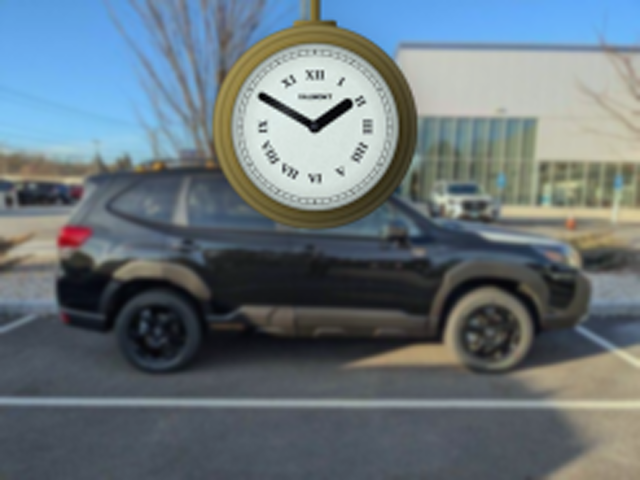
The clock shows {"hour": 1, "minute": 50}
